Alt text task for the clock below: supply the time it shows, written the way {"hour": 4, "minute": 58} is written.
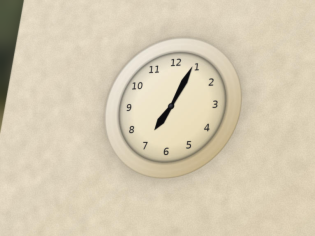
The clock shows {"hour": 7, "minute": 4}
